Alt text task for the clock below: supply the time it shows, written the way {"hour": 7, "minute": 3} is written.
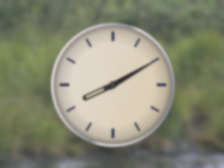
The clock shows {"hour": 8, "minute": 10}
